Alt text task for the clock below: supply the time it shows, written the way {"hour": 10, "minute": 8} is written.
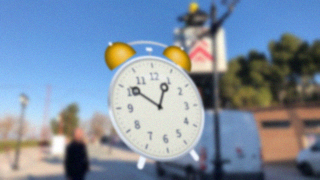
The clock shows {"hour": 12, "minute": 51}
